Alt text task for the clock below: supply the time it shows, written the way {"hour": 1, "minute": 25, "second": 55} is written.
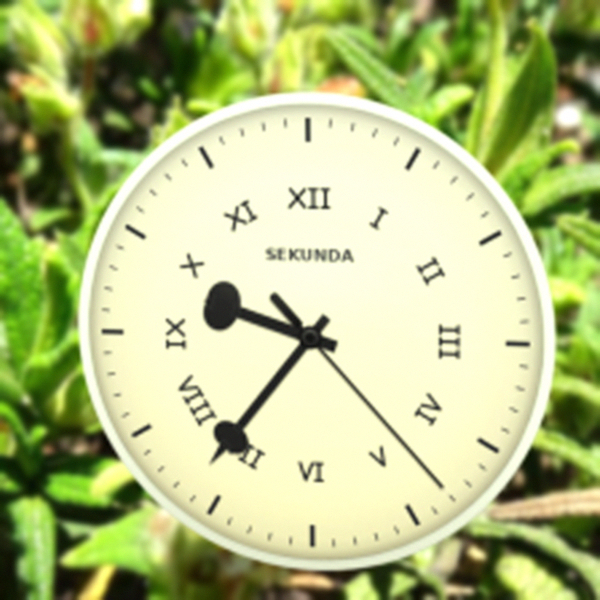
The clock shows {"hour": 9, "minute": 36, "second": 23}
